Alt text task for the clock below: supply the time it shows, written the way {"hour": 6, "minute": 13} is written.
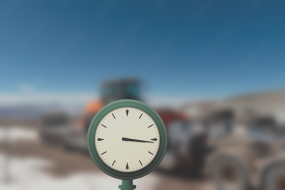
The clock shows {"hour": 3, "minute": 16}
